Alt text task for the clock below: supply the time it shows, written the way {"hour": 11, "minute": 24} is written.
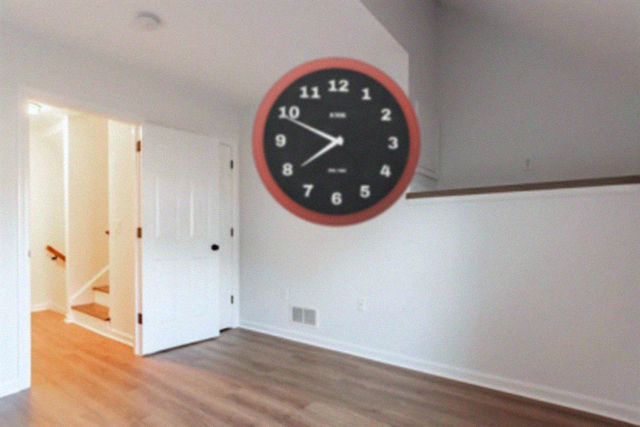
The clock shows {"hour": 7, "minute": 49}
